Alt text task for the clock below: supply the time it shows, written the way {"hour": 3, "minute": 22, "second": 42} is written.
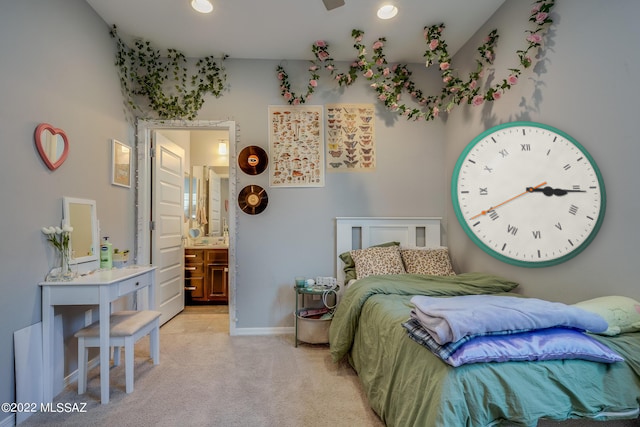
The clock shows {"hour": 3, "minute": 15, "second": 41}
